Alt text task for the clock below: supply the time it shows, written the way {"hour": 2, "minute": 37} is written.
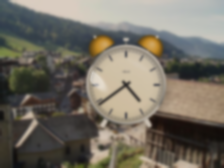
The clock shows {"hour": 4, "minute": 39}
